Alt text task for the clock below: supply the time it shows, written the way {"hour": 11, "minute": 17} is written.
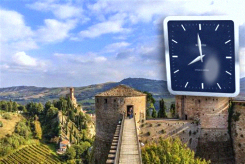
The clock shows {"hour": 7, "minute": 59}
